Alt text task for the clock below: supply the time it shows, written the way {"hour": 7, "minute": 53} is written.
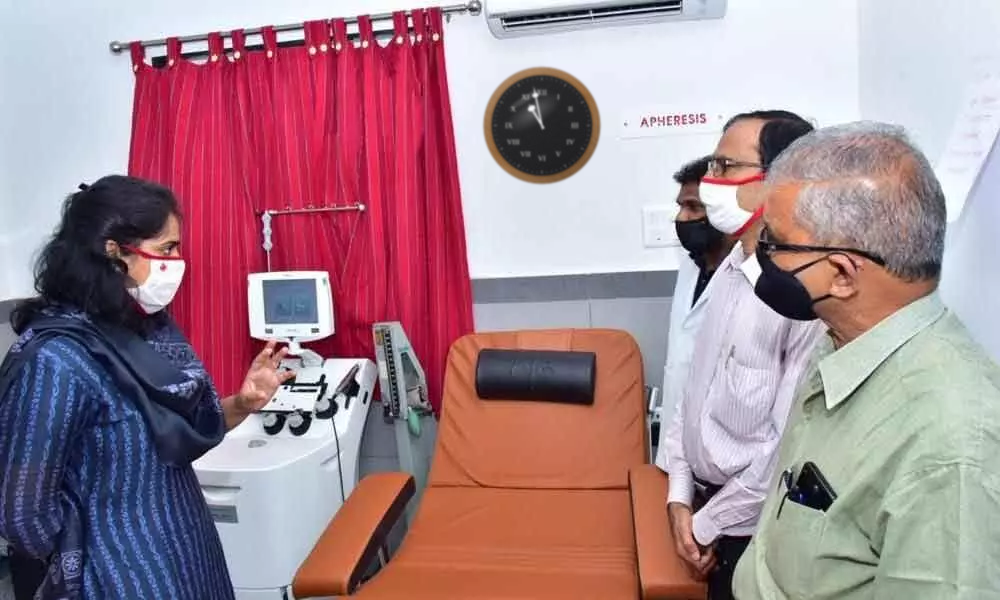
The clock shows {"hour": 10, "minute": 58}
